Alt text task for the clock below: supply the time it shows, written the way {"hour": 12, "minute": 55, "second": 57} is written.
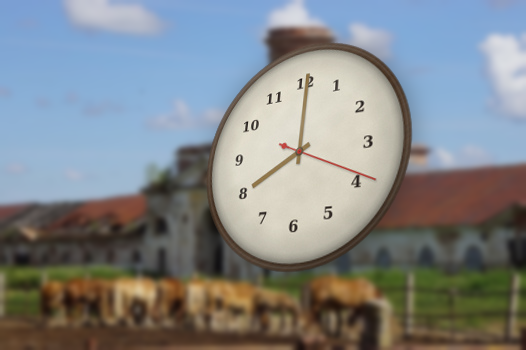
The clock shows {"hour": 8, "minute": 0, "second": 19}
